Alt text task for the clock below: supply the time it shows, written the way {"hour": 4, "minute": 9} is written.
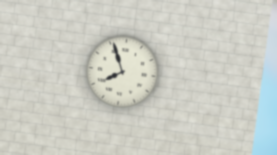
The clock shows {"hour": 7, "minute": 56}
